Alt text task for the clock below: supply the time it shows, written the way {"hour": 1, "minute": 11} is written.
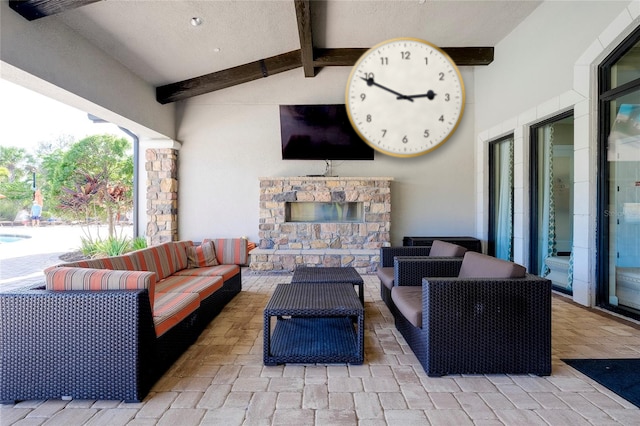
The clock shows {"hour": 2, "minute": 49}
